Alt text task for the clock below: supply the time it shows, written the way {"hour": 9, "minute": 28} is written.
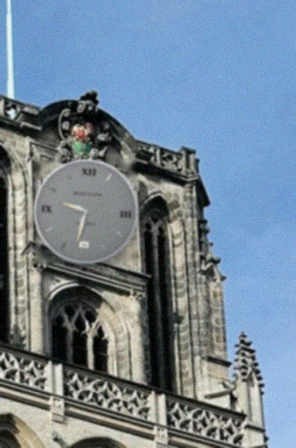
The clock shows {"hour": 9, "minute": 32}
